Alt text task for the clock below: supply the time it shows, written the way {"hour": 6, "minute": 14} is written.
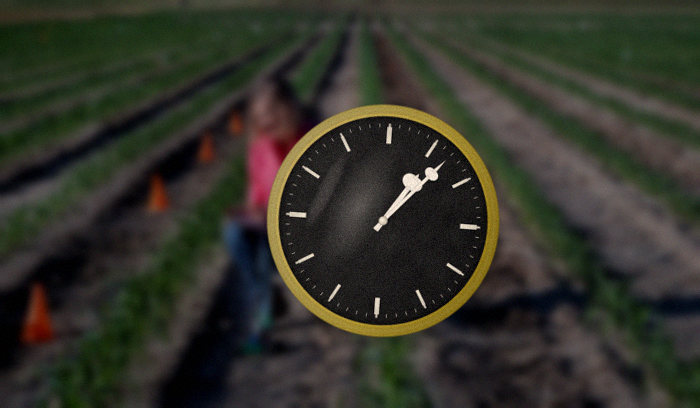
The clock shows {"hour": 1, "minute": 7}
